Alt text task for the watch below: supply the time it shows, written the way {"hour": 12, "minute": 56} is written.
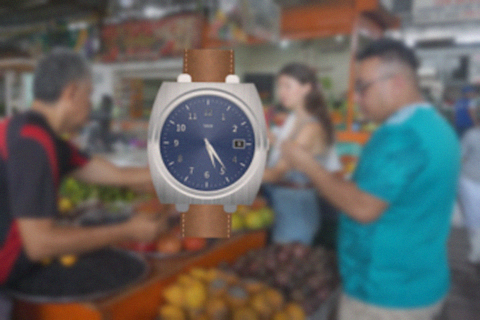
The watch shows {"hour": 5, "minute": 24}
